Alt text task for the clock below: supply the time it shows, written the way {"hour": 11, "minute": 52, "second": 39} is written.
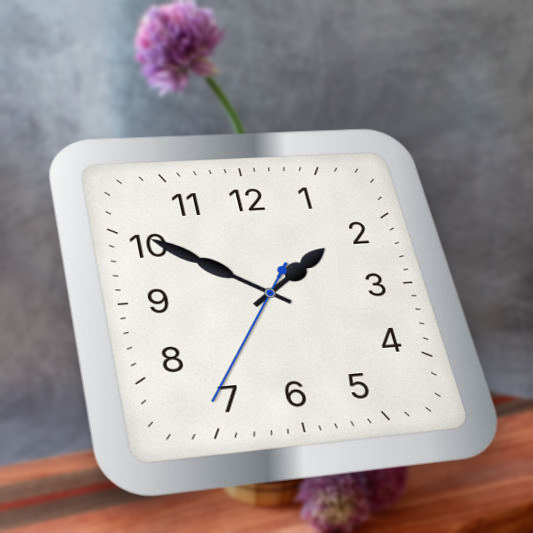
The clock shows {"hour": 1, "minute": 50, "second": 36}
